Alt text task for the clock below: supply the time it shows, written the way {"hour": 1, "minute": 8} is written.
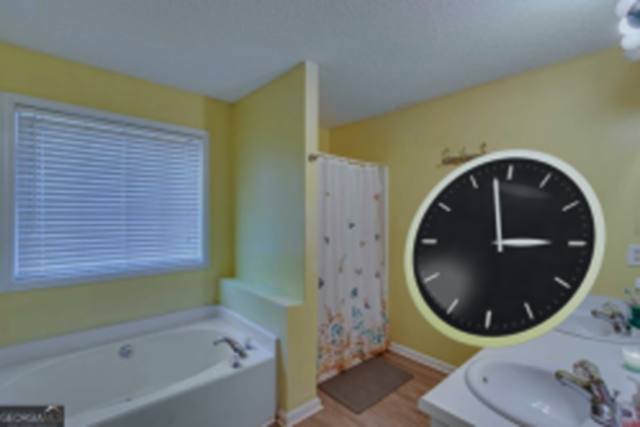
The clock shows {"hour": 2, "minute": 58}
